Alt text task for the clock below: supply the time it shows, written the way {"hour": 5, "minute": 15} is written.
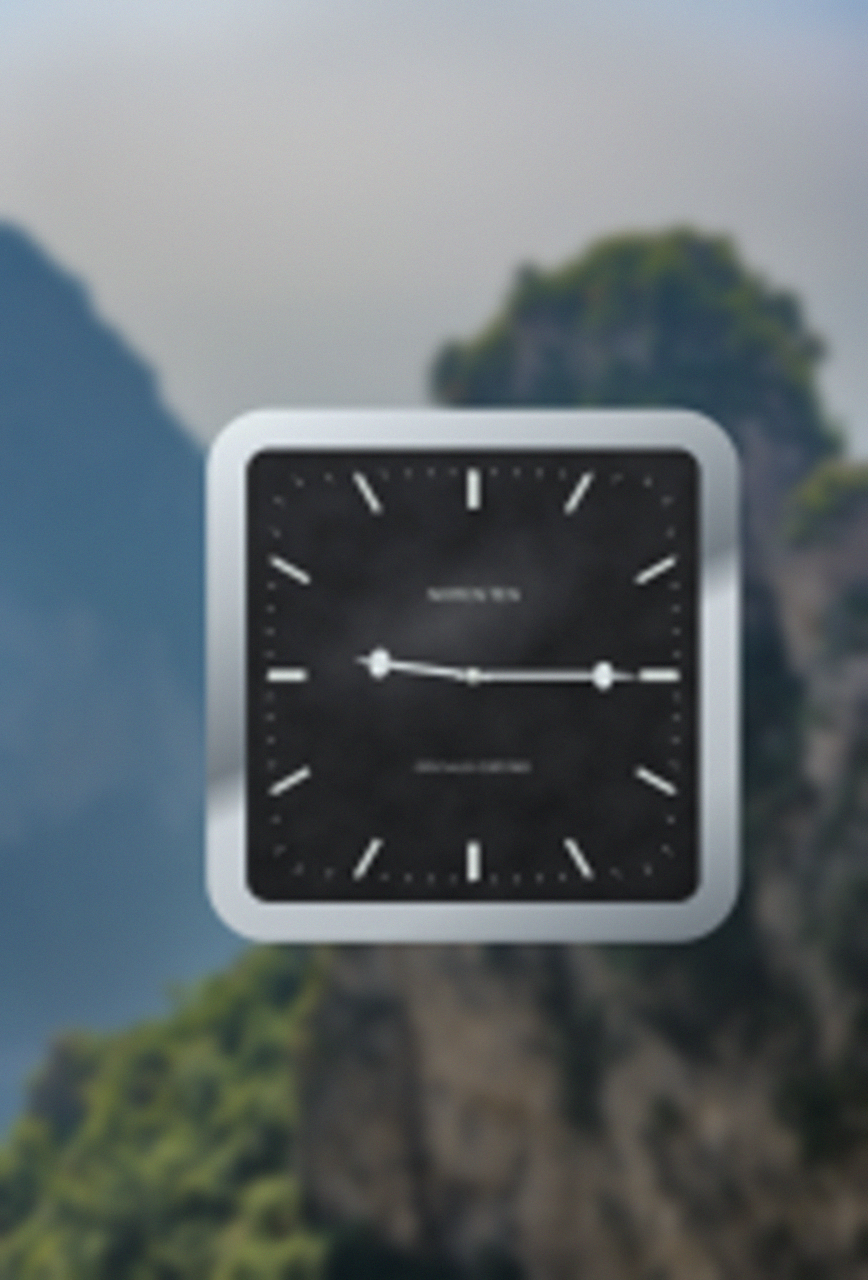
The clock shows {"hour": 9, "minute": 15}
